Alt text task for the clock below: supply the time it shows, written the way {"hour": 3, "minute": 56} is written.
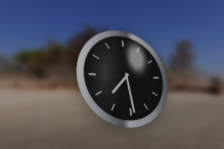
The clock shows {"hour": 7, "minute": 29}
